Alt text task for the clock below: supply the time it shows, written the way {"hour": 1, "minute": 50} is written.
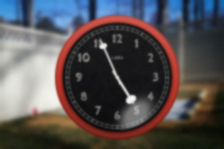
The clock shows {"hour": 4, "minute": 56}
